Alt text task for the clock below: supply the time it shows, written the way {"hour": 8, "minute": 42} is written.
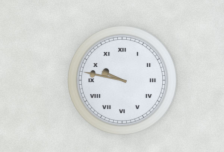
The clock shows {"hour": 9, "minute": 47}
